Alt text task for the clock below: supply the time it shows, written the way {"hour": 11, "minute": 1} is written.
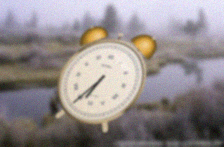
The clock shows {"hour": 6, "minute": 35}
